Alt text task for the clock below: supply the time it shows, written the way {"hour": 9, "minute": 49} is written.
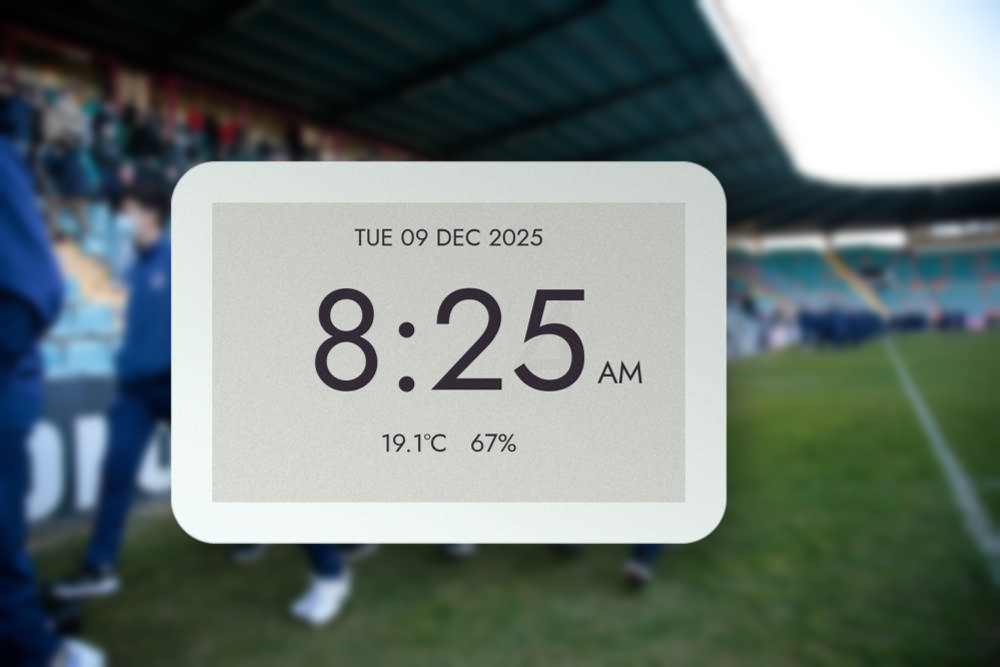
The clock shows {"hour": 8, "minute": 25}
